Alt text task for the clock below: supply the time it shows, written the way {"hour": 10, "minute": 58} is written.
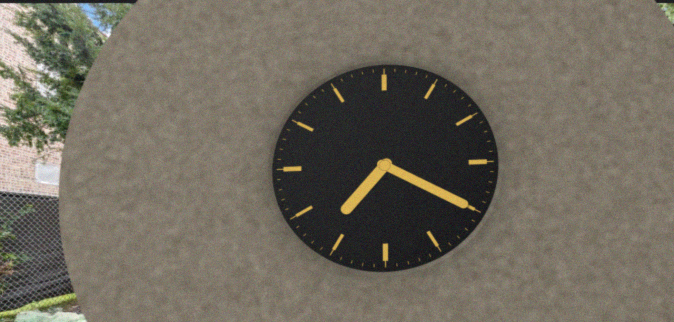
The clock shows {"hour": 7, "minute": 20}
